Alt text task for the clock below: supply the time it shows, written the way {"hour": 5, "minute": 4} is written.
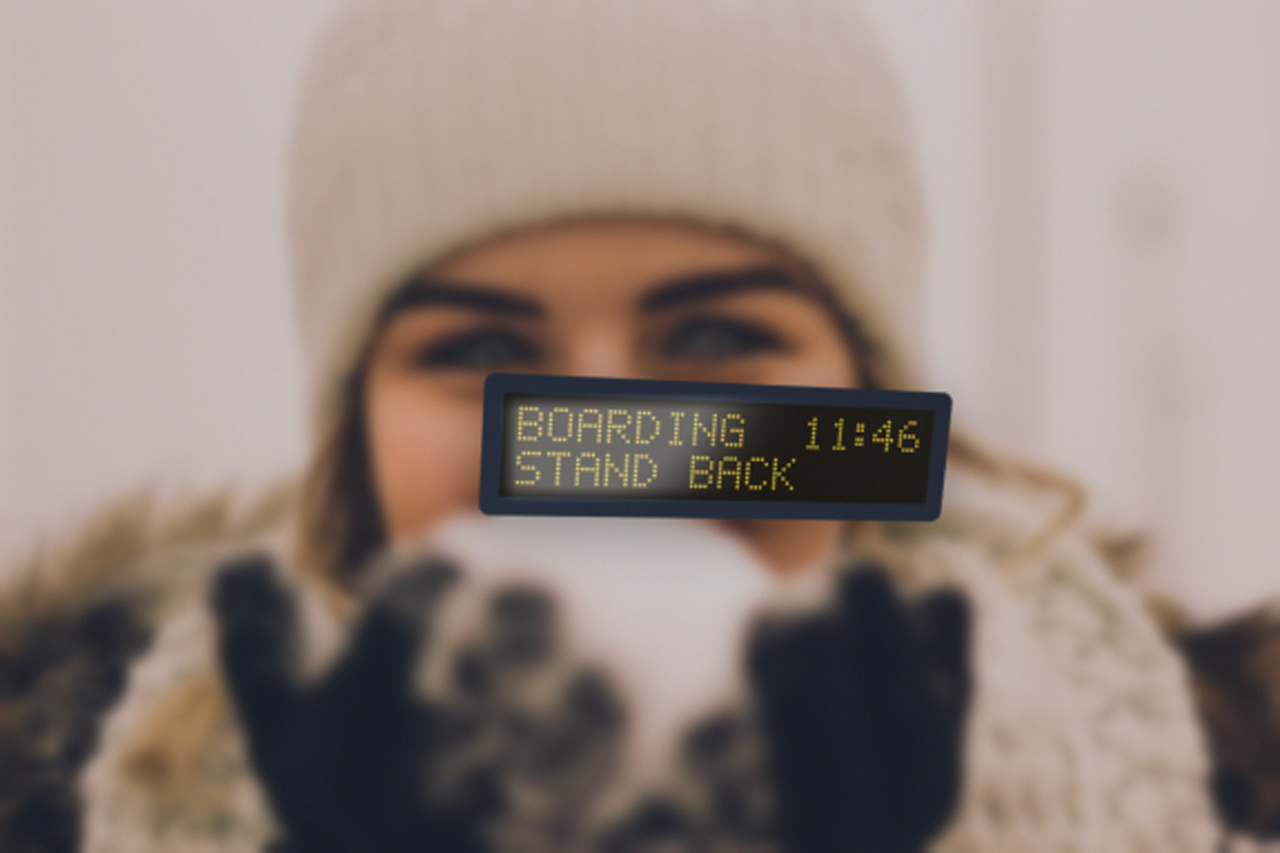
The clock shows {"hour": 11, "minute": 46}
